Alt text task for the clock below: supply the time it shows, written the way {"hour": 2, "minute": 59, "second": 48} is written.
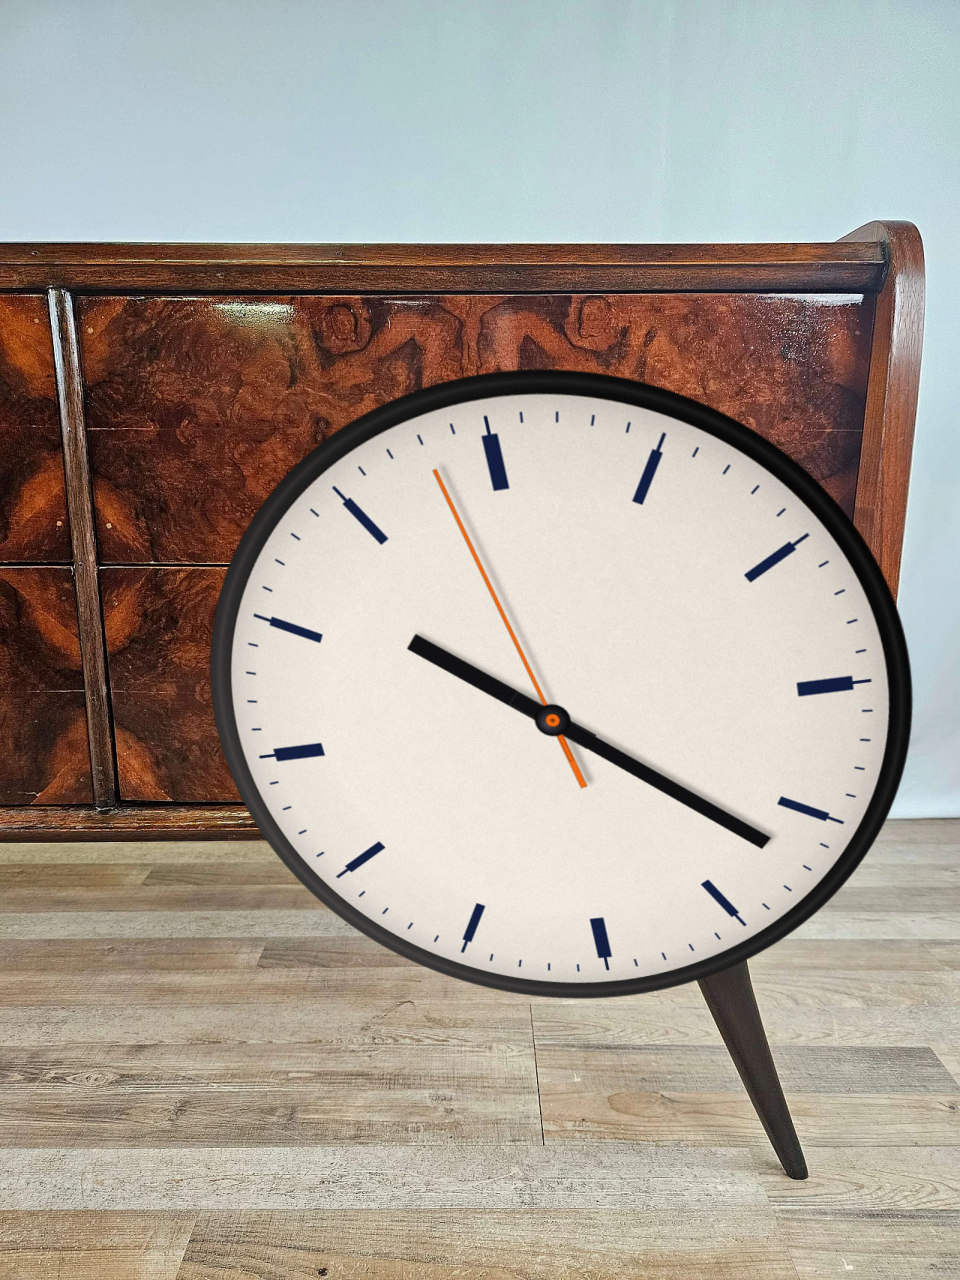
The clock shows {"hour": 10, "minute": 21, "second": 58}
